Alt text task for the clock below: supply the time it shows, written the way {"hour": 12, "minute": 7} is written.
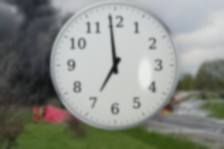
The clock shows {"hour": 6, "minute": 59}
